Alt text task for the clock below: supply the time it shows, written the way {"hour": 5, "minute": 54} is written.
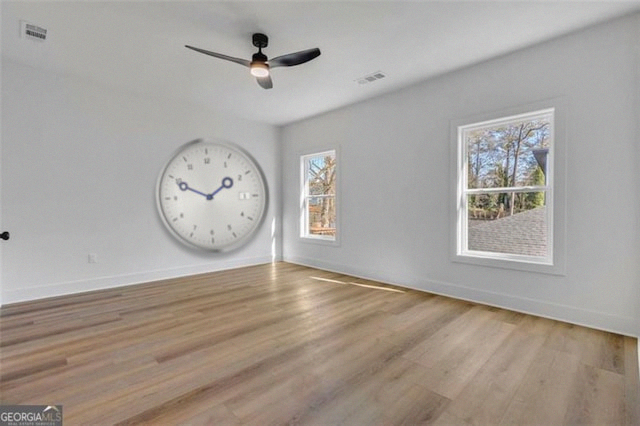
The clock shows {"hour": 1, "minute": 49}
